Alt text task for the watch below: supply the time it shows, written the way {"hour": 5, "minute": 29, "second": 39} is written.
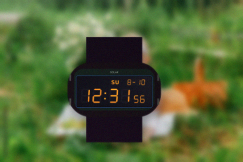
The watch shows {"hour": 12, "minute": 31, "second": 56}
